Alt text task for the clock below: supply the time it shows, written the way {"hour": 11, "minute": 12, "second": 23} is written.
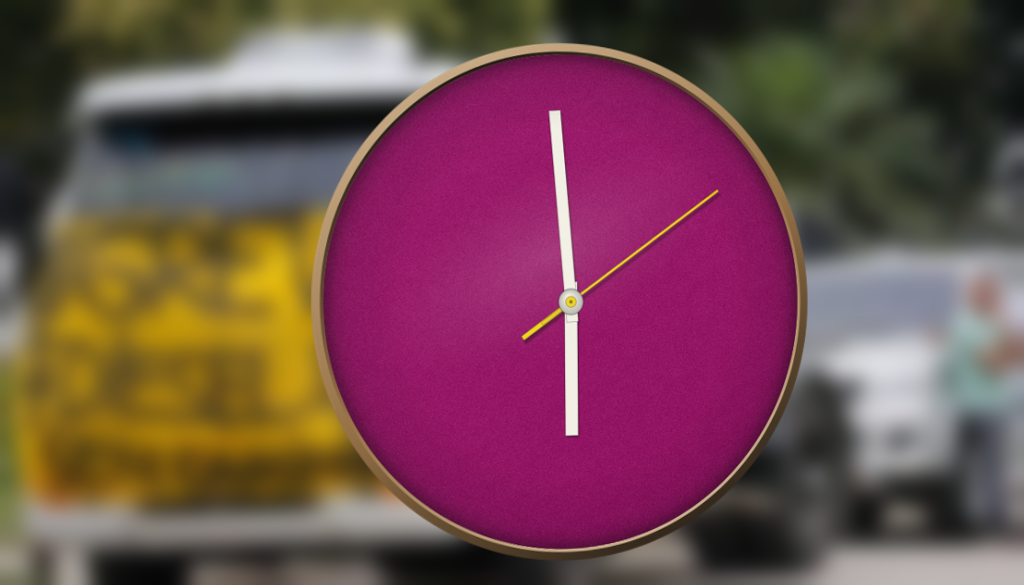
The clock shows {"hour": 5, "minute": 59, "second": 9}
